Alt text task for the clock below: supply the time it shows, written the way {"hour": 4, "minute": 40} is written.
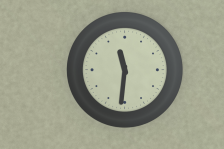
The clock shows {"hour": 11, "minute": 31}
